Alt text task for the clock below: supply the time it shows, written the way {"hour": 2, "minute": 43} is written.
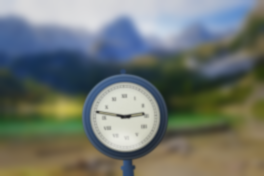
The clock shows {"hour": 2, "minute": 47}
